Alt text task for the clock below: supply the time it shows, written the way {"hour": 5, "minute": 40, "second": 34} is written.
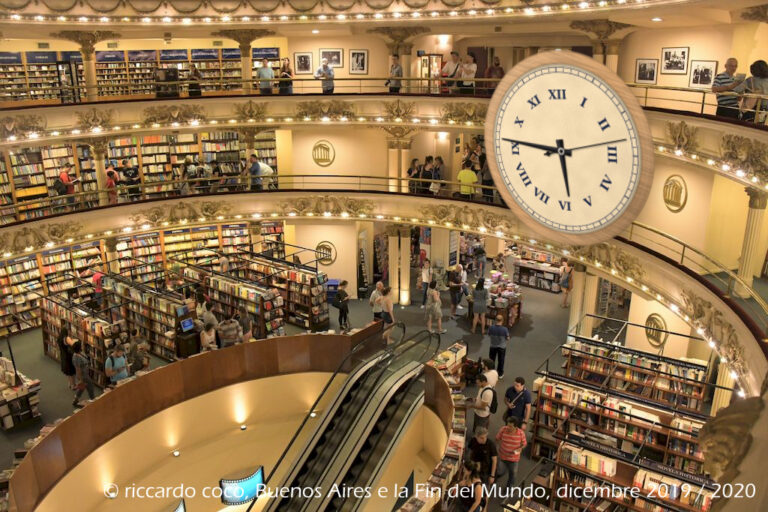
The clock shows {"hour": 5, "minute": 46, "second": 13}
